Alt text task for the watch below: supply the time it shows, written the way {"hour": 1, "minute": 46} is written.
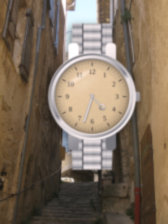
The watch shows {"hour": 4, "minute": 33}
